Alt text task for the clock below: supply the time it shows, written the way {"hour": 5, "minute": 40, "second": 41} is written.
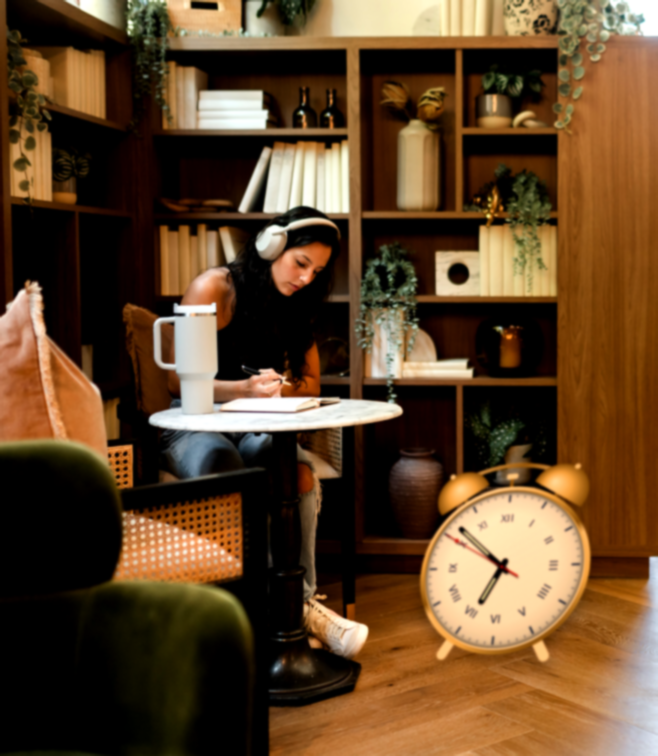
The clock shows {"hour": 6, "minute": 51, "second": 50}
